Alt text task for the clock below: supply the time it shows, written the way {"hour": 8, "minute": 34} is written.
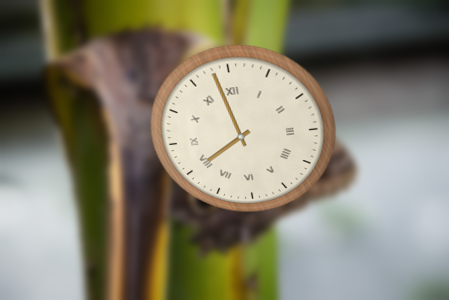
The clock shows {"hour": 7, "minute": 58}
